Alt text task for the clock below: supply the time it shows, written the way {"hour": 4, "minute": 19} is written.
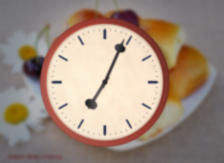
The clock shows {"hour": 7, "minute": 4}
